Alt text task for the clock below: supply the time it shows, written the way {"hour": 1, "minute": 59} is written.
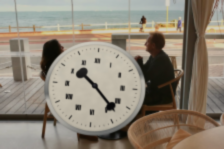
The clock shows {"hour": 10, "minute": 23}
